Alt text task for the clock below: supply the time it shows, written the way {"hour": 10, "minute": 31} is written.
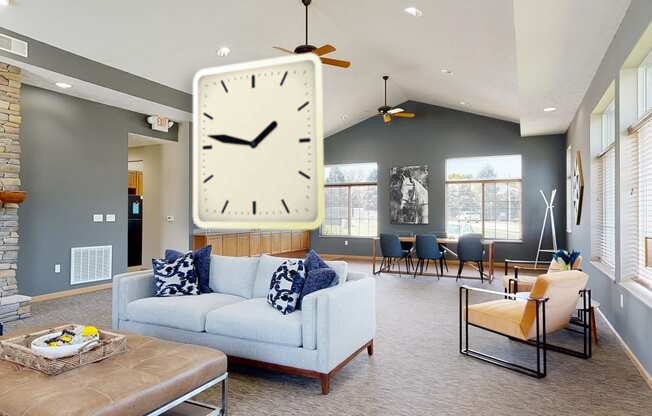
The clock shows {"hour": 1, "minute": 47}
